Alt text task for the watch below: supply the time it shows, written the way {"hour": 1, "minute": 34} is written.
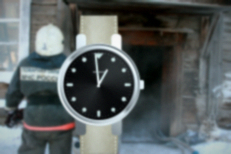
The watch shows {"hour": 12, "minute": 59}
